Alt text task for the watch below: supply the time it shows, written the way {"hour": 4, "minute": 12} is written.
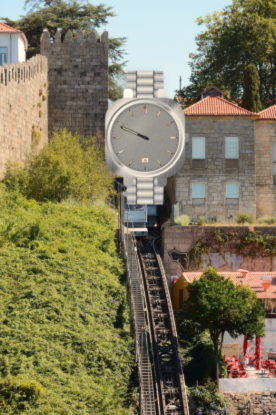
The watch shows {"hour": 9, "minute": 49}
